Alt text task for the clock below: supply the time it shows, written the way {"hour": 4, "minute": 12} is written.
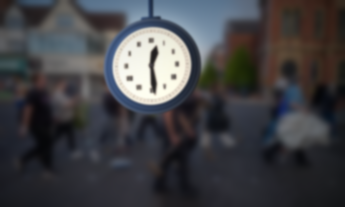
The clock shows {"hour": 12, "minute": 29}
